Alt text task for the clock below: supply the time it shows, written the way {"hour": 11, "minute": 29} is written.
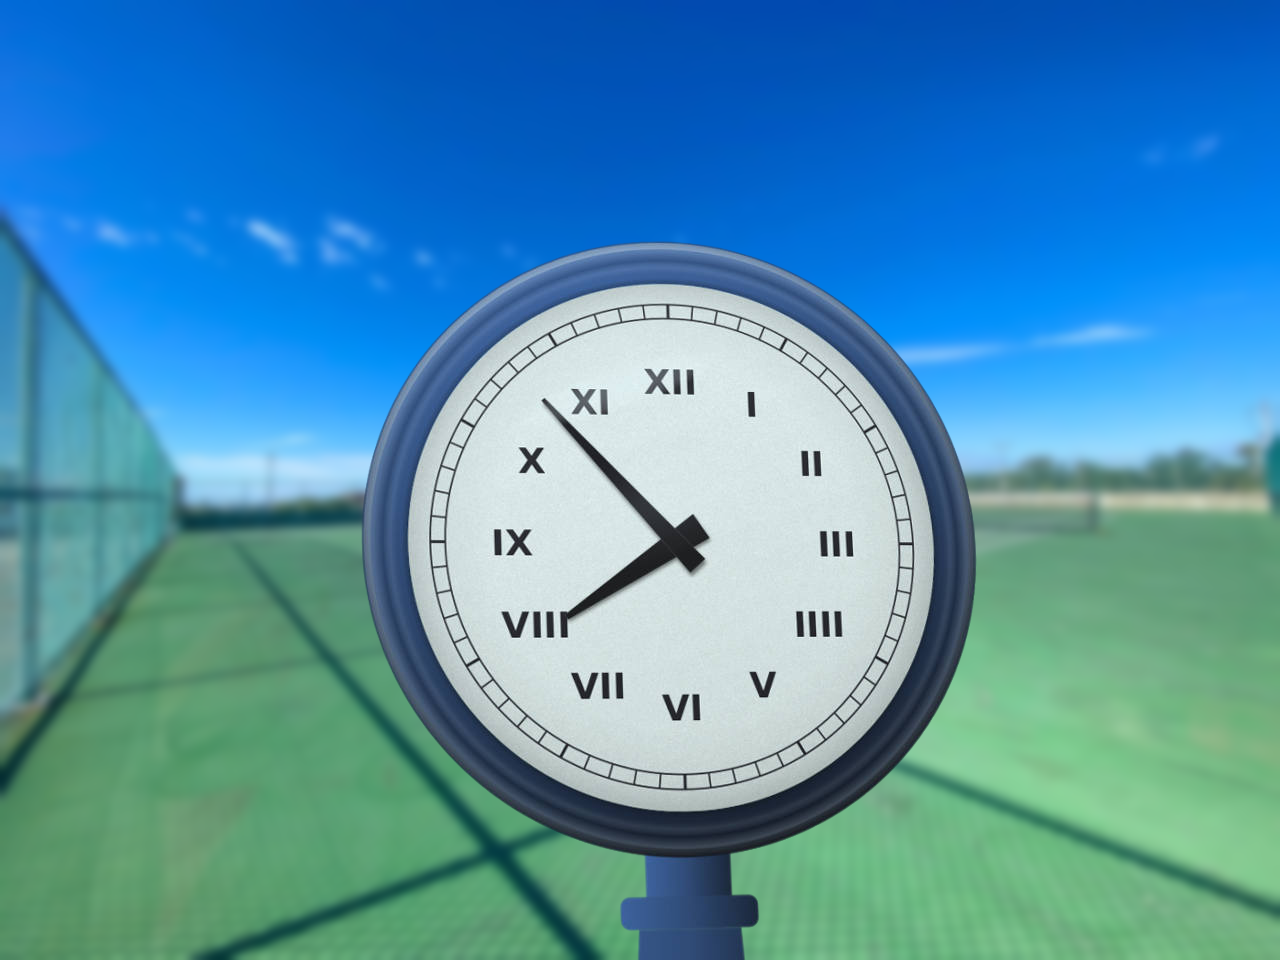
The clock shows {"hour": 7, "minute": 53}
